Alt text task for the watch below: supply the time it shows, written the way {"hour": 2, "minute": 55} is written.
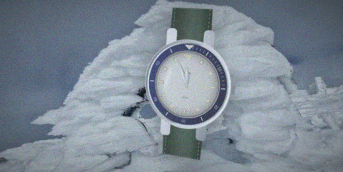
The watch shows {"hour": 11, "minute": 56}
